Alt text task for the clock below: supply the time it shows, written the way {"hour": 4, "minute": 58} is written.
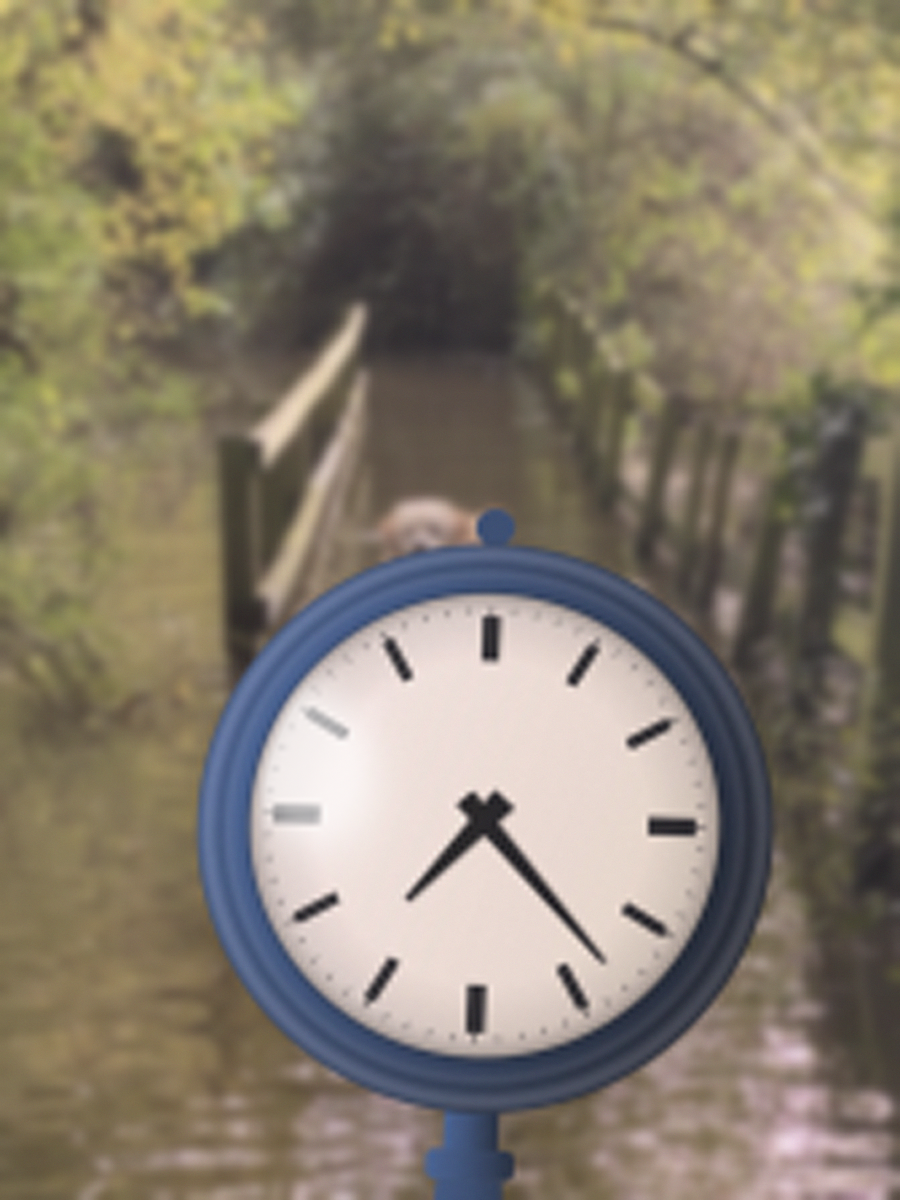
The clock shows {"hour": 7, "minute": 23}
